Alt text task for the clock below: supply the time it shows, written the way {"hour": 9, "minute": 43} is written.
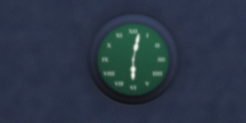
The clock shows {"hour": 6, "minute": 2}
